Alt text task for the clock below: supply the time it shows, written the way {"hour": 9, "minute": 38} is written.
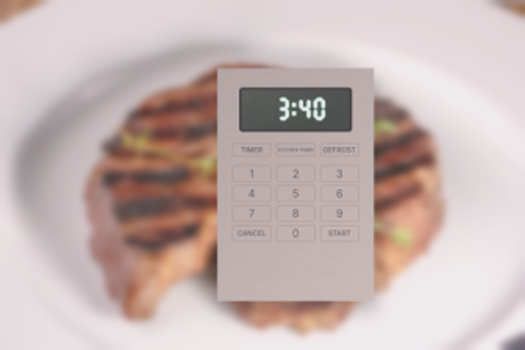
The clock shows {"hour": 3, "minute": 40}
